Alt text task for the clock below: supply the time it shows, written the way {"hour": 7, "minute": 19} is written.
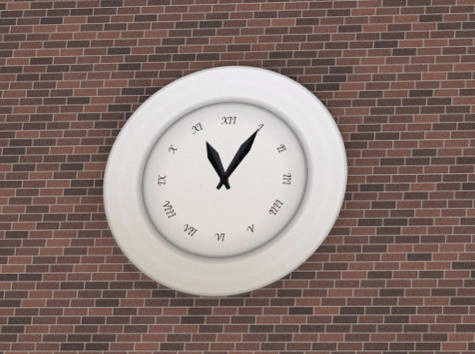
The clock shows {"hour": 11, "minute": 5}
